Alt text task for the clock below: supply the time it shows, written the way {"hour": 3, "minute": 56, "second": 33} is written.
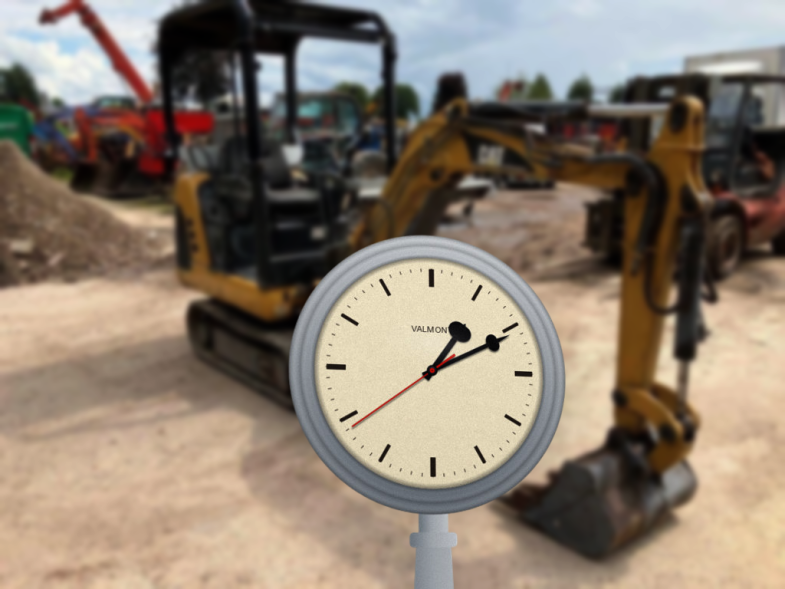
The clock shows {"hour": 1, "minute": 10, "second": 39}
